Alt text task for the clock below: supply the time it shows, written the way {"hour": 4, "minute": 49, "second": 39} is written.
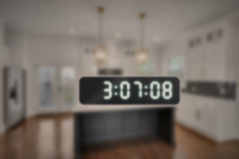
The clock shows {"hour": 3, "minute": 7, "second": 8}
